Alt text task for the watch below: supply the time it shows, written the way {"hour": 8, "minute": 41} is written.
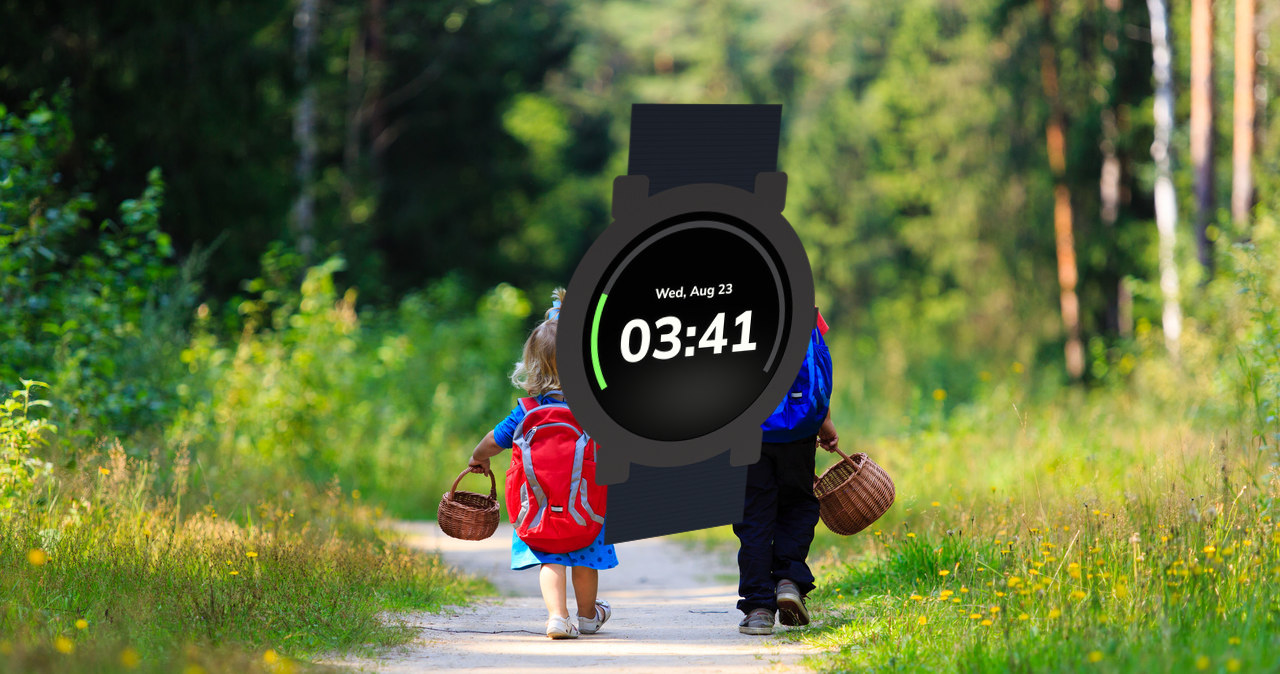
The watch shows {"hour": 3, "minute": 41}
